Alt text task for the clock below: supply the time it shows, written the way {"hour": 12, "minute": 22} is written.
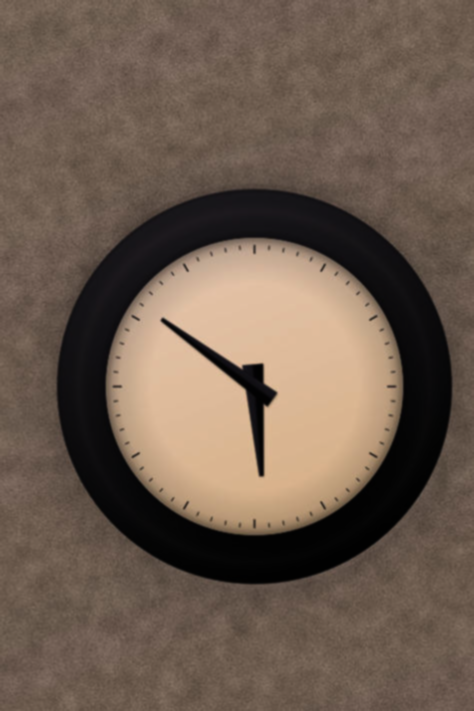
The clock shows {"hour": 5, "minute": 51}
